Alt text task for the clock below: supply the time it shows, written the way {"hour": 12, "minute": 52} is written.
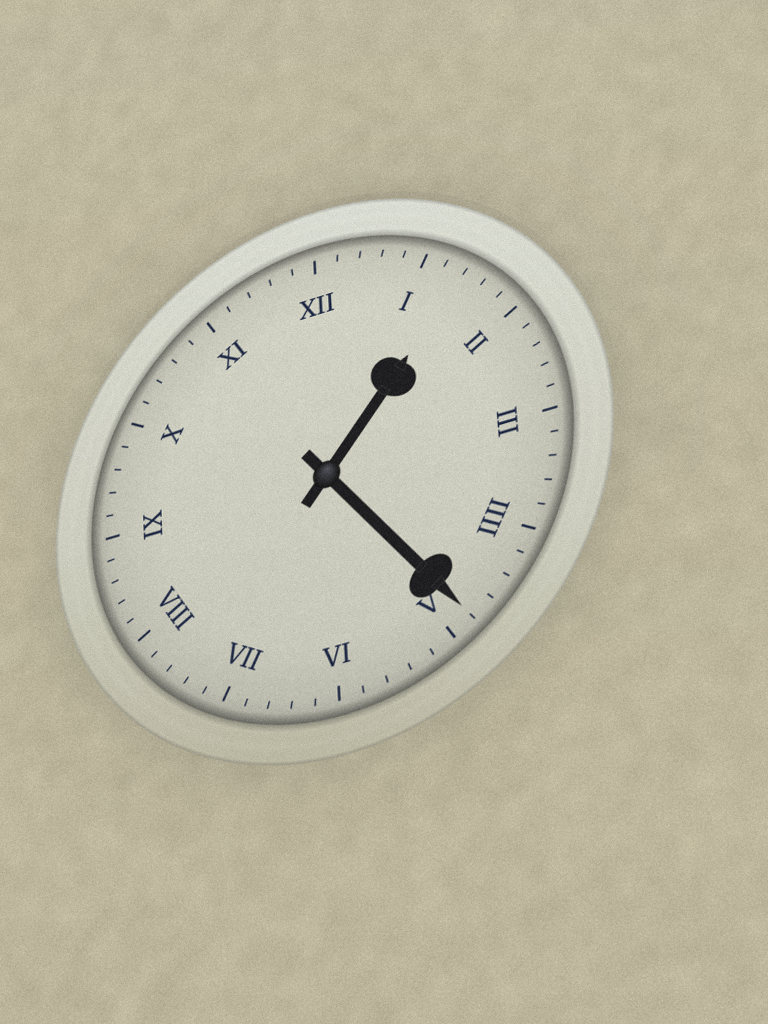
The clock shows {"hour": 1, "minute": 24}
